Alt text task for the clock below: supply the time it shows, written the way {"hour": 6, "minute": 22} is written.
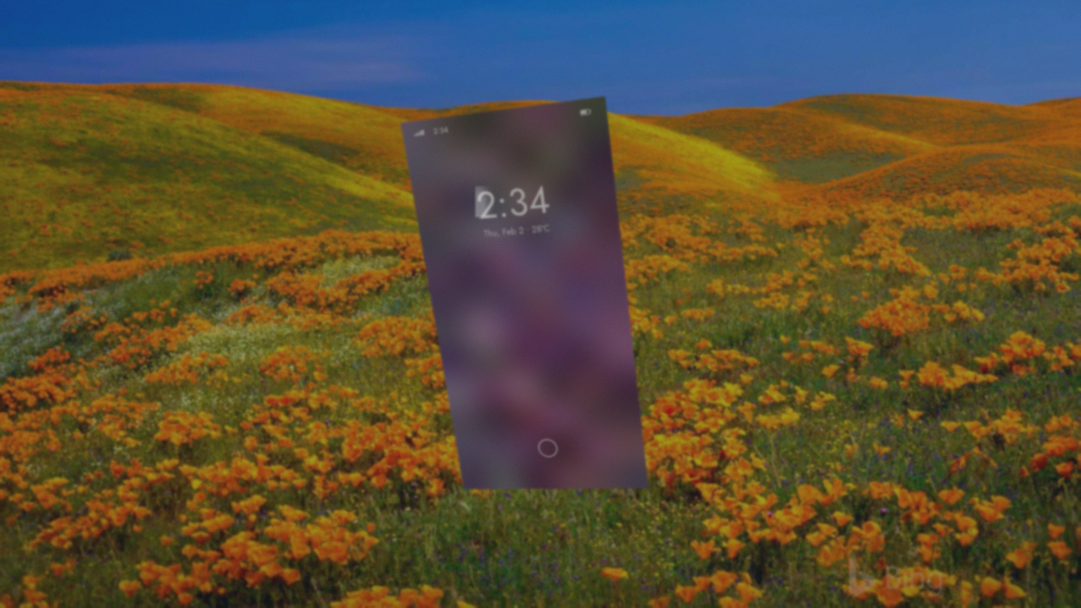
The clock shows {"hour": 2, "minute": 34}
